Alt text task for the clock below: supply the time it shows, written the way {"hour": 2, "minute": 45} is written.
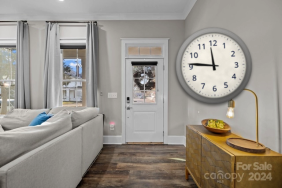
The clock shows {"hour": 11, "minute": 46}
